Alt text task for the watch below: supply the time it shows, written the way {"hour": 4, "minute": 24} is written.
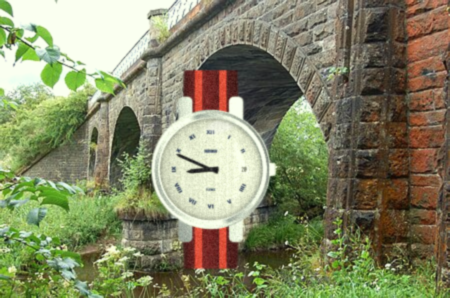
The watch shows {"hour": 8, "minute": 49}
